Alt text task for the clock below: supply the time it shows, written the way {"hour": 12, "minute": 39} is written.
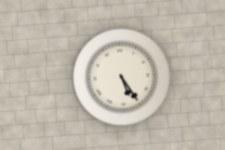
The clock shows {"hour": 5, "minute": 25}
